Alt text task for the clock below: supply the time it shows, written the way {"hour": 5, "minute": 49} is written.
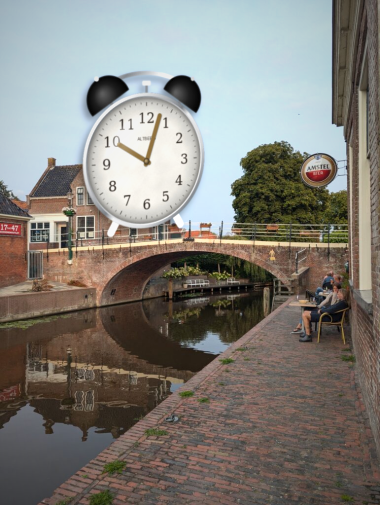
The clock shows {"hour": 10, "minute": 3}
